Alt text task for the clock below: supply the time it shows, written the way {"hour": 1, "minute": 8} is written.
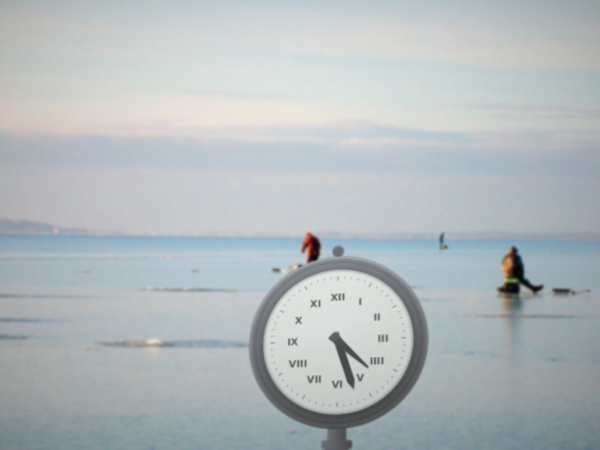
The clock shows {"hour": 4, "minute": 27}
